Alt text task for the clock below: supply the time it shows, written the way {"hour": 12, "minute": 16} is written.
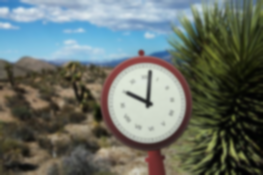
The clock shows {"hour": 10, "minute": 2}
